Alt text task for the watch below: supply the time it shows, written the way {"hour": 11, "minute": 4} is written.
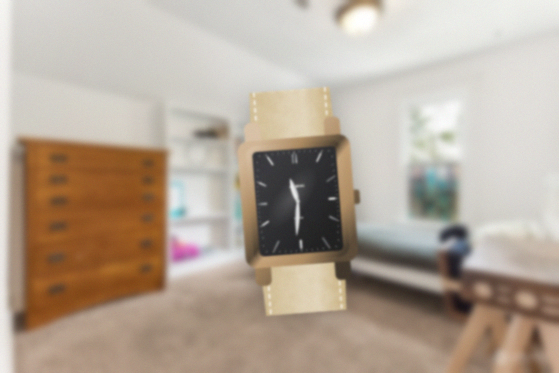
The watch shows {"hour": 11, "minute": 31}
